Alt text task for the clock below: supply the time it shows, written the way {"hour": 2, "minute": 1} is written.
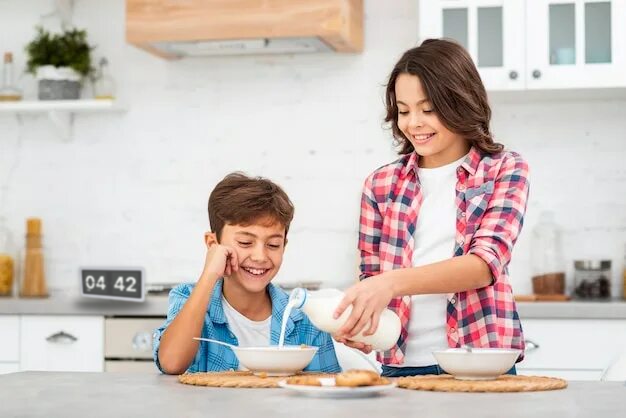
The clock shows {"hour": 4, "minute": 42}
